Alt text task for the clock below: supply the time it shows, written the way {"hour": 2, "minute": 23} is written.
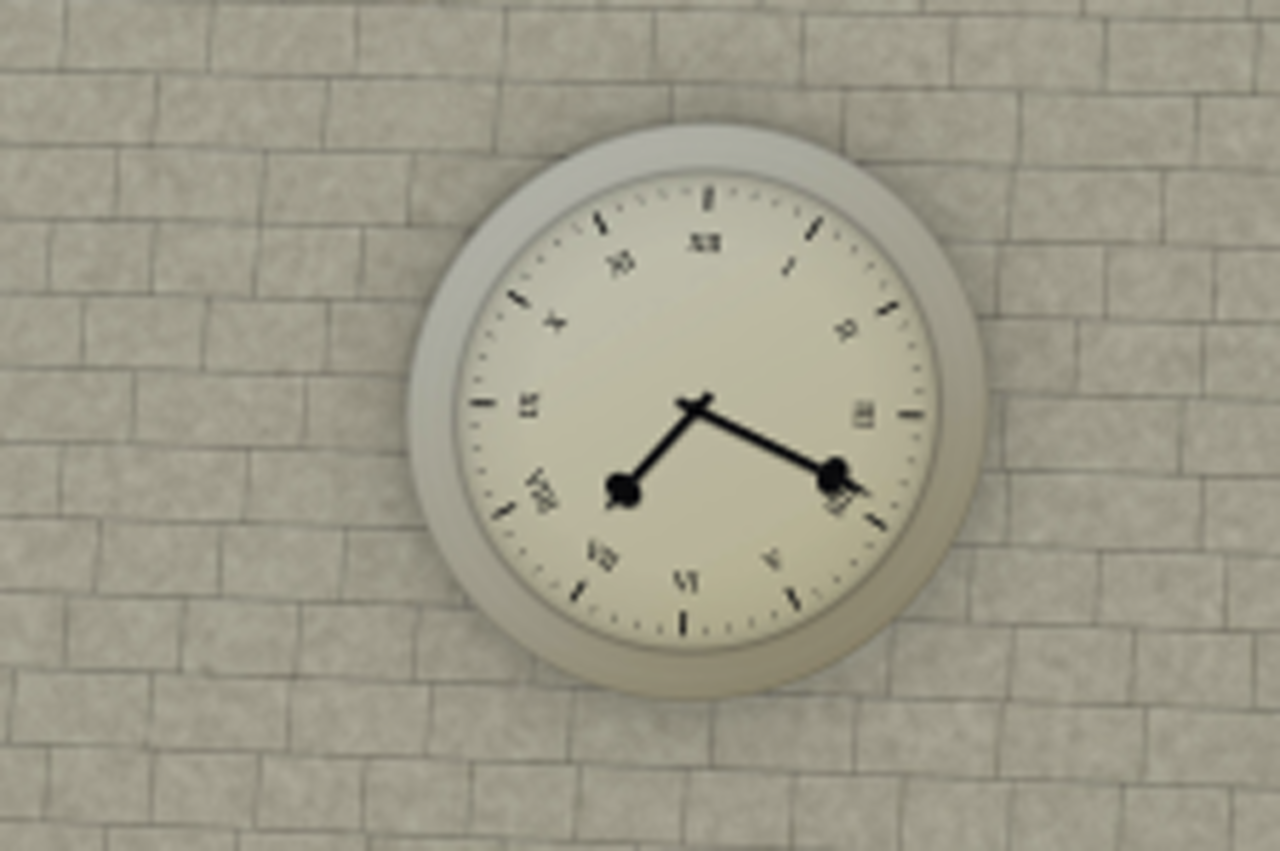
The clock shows {"hour": 7, "minute": 19}
